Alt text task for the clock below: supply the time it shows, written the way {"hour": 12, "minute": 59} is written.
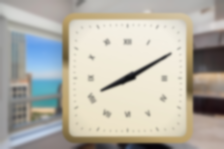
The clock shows {"hour": 8, "minute": 10}
